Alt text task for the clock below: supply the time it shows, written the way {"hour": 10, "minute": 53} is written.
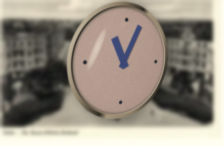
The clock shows {"hour": 11, "minute": 4}
